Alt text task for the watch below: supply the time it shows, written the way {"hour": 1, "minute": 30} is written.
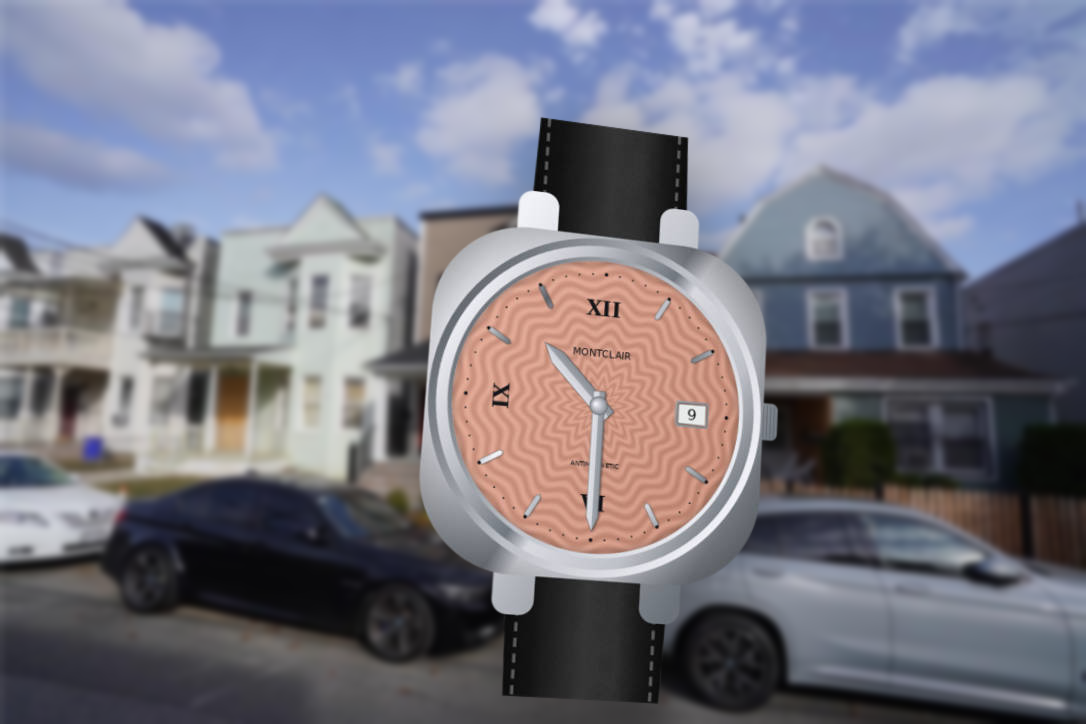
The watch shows {"hour": 10, "minute": 30}
